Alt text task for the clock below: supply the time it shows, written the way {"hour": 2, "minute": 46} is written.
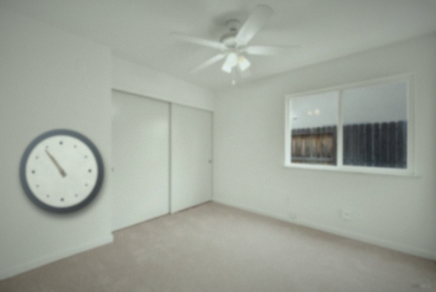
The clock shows {"hour": 10, "minute": 54}
